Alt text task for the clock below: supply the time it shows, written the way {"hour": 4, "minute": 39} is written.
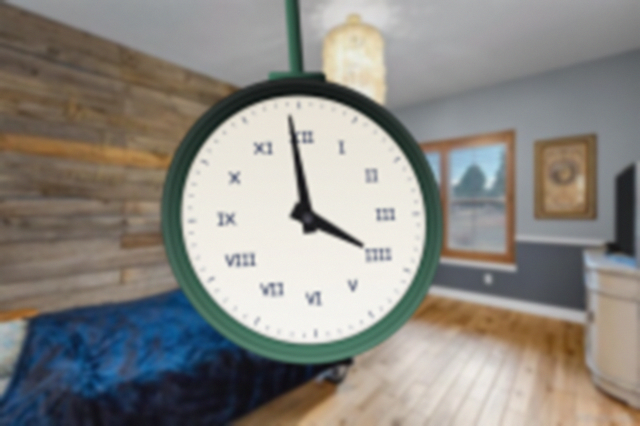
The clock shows {"hour": 3, "minute": 59}
